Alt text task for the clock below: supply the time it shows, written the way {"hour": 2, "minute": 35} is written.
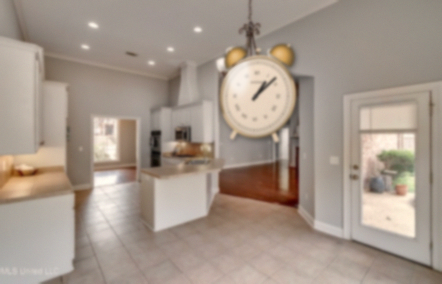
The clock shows {"hour": 1, "minute": 8}
